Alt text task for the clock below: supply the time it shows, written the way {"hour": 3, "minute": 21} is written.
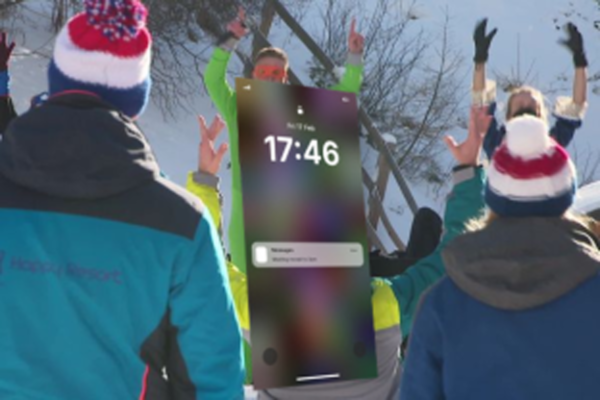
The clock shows {"hour": 17, "minute": 46}
